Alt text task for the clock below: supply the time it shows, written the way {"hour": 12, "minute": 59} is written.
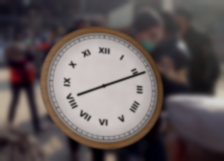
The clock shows {"hour": 8, "minute": 11}
